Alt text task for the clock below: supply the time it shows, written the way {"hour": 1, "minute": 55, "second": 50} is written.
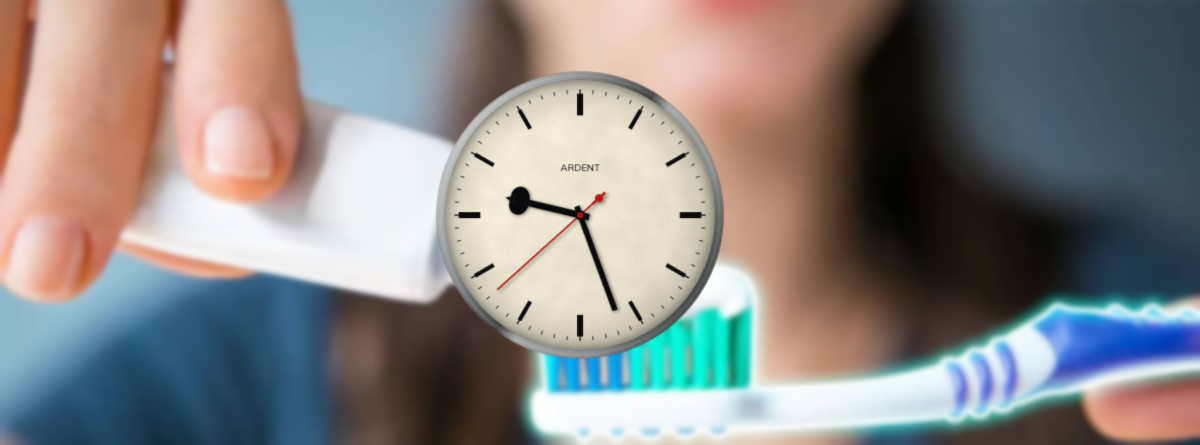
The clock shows {"hour": 9, "minute": 26, "second": 38}
